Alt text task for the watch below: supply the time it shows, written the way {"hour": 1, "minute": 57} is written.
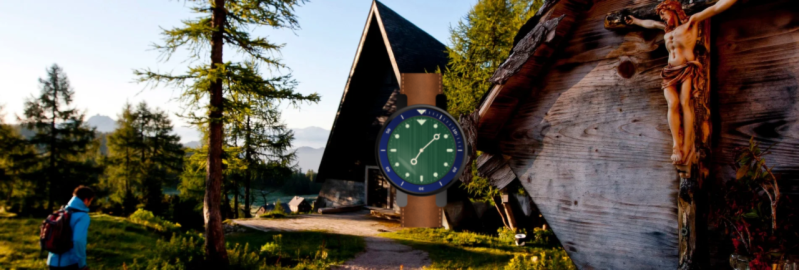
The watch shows {"hour": 7, "minute": 8}
